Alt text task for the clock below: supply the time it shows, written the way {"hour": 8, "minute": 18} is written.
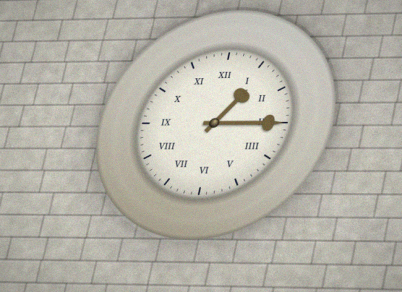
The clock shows {"hour": 1, "minute": 15}
